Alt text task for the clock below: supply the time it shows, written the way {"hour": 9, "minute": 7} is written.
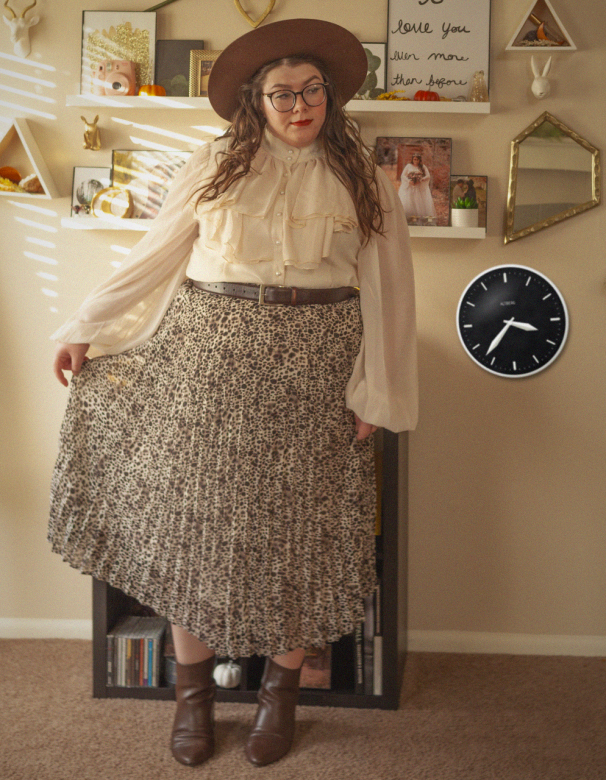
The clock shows {"hour": 3, "minute": 37}
